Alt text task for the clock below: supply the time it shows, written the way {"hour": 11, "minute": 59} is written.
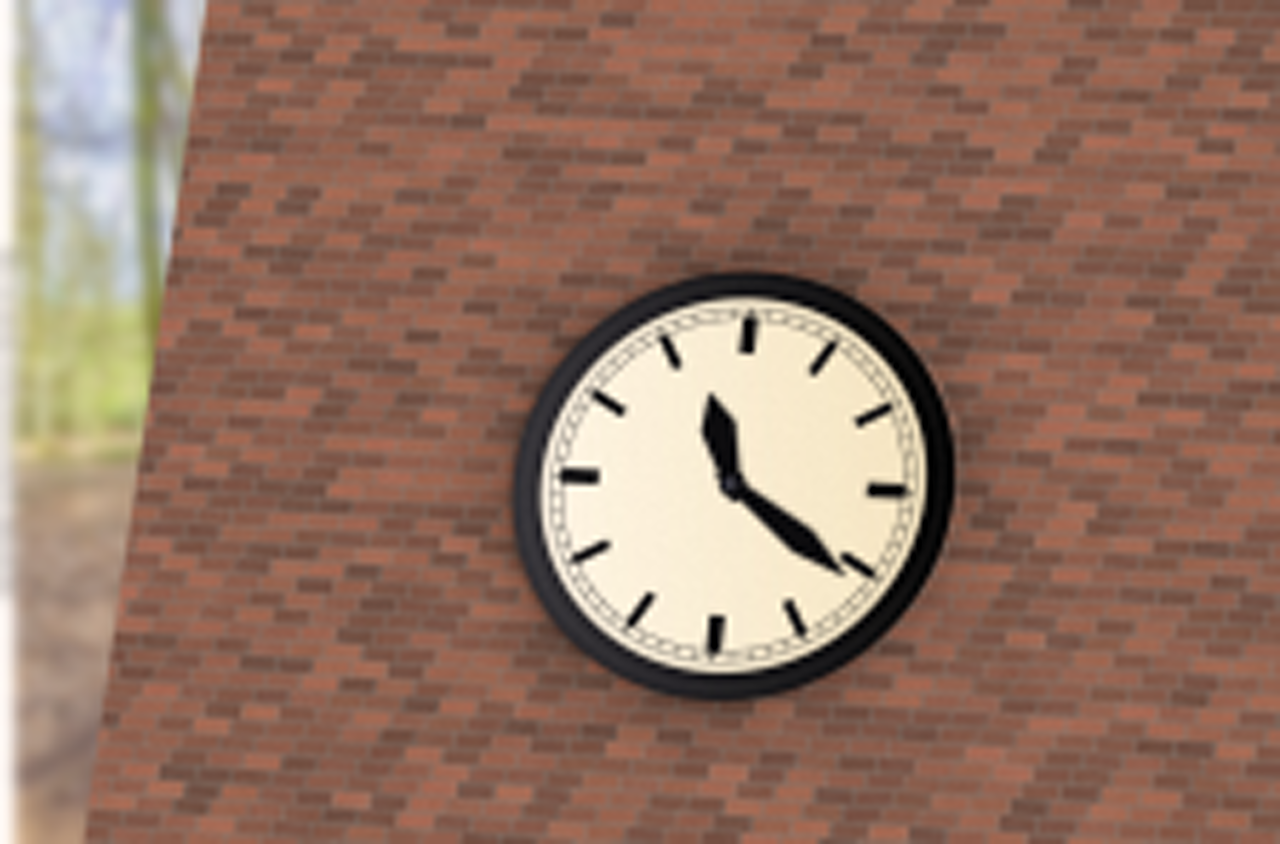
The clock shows {"hour": 11, "minute": 21}
